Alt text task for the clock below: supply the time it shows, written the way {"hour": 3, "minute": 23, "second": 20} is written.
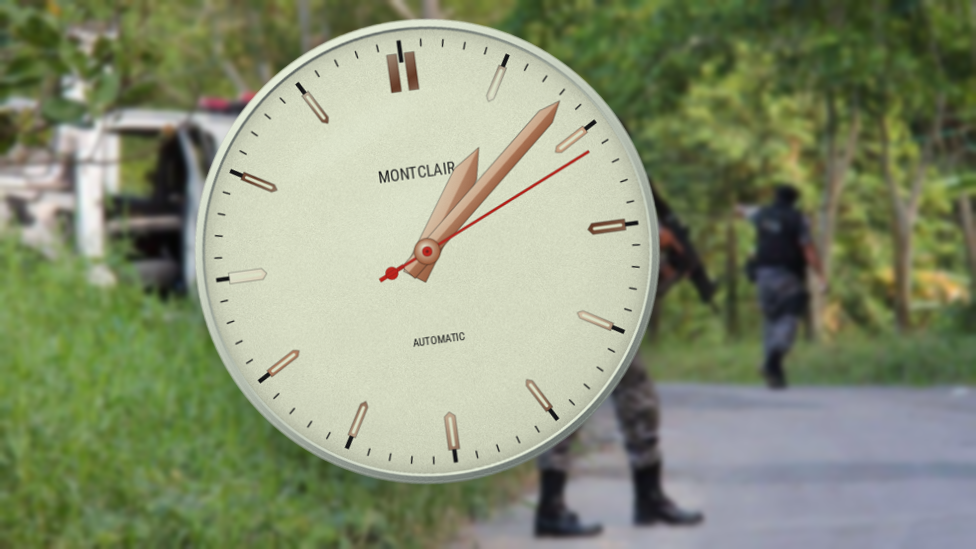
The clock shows {"hour": 1, "minute": 8, "second": 11}
